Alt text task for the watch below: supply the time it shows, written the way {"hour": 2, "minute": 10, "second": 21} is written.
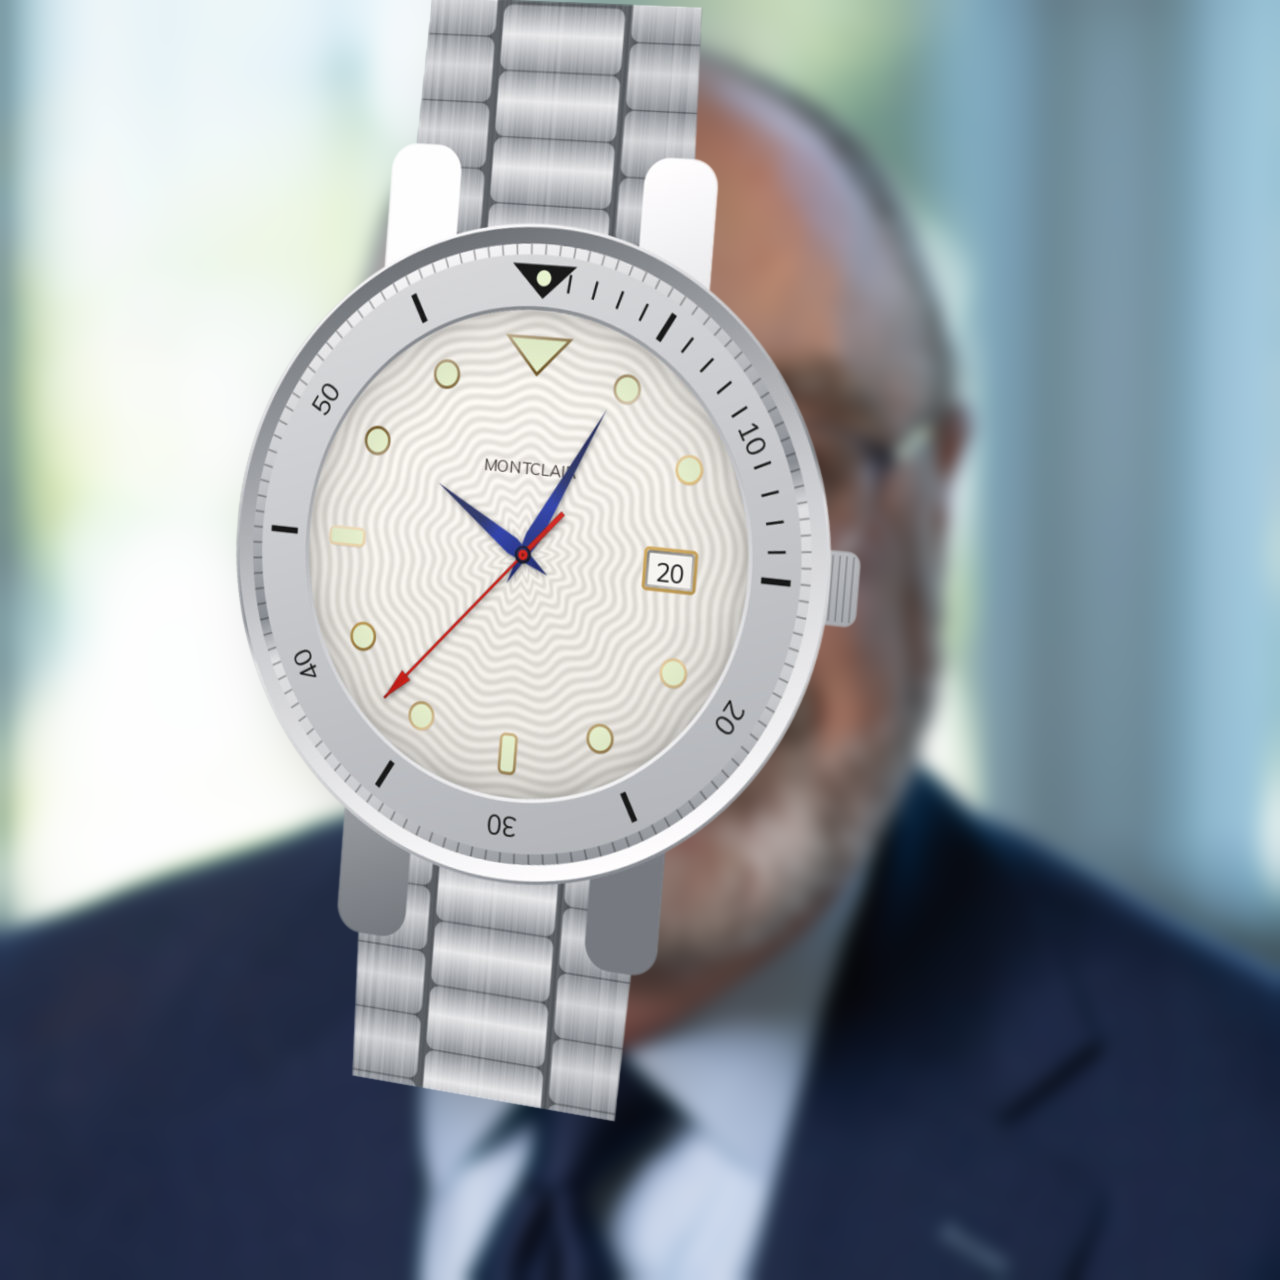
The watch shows {"hour": 10, "minute": 4, "second": 37}
